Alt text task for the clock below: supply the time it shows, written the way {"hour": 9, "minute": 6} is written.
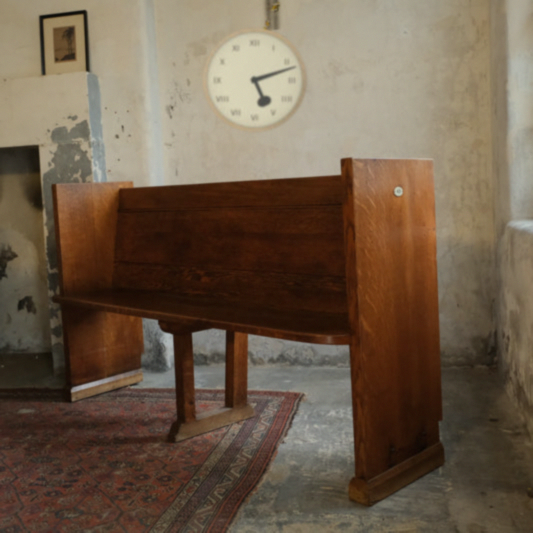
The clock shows {"hour": 5, "minute": 12}
